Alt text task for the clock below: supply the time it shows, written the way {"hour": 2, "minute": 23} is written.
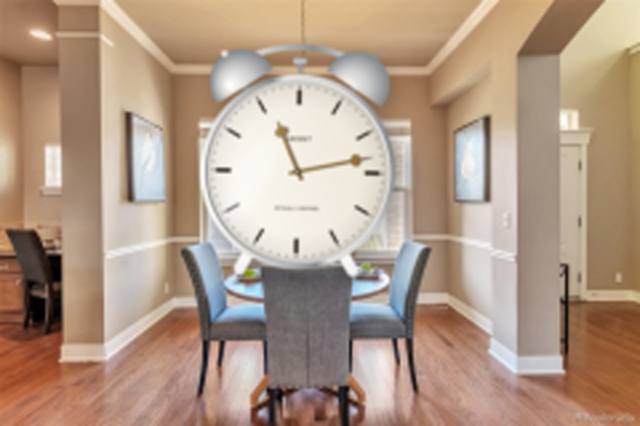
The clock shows {"hour": 11, "minute": 13}
